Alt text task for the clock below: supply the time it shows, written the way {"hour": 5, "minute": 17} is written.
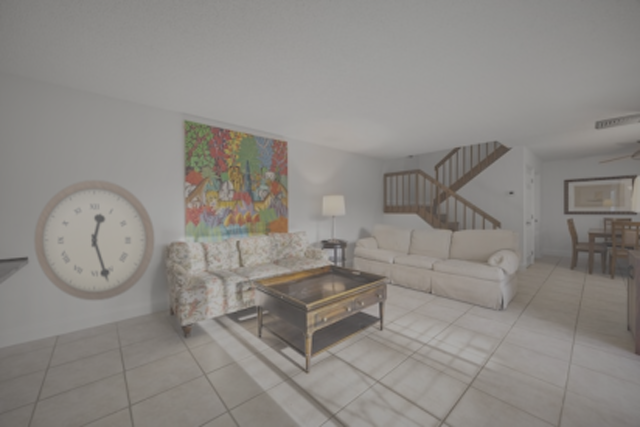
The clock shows {"hour": 12, "minute": 27}
